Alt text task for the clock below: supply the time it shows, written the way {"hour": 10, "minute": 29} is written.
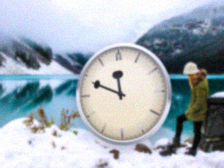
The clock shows {"hour": 11, "minute": 49}
